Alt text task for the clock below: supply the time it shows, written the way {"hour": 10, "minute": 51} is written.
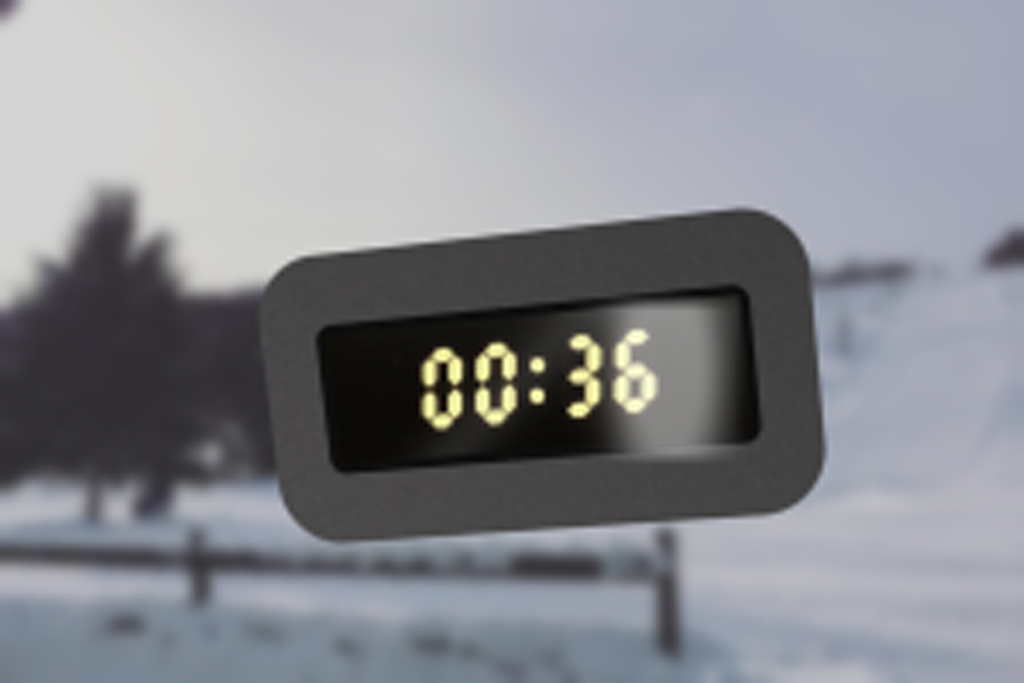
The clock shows {"hour": 0, "minute": 36}
